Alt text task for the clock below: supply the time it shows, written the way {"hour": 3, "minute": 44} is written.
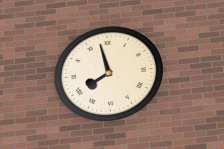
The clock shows {"hour": 7, "minute": 58}
